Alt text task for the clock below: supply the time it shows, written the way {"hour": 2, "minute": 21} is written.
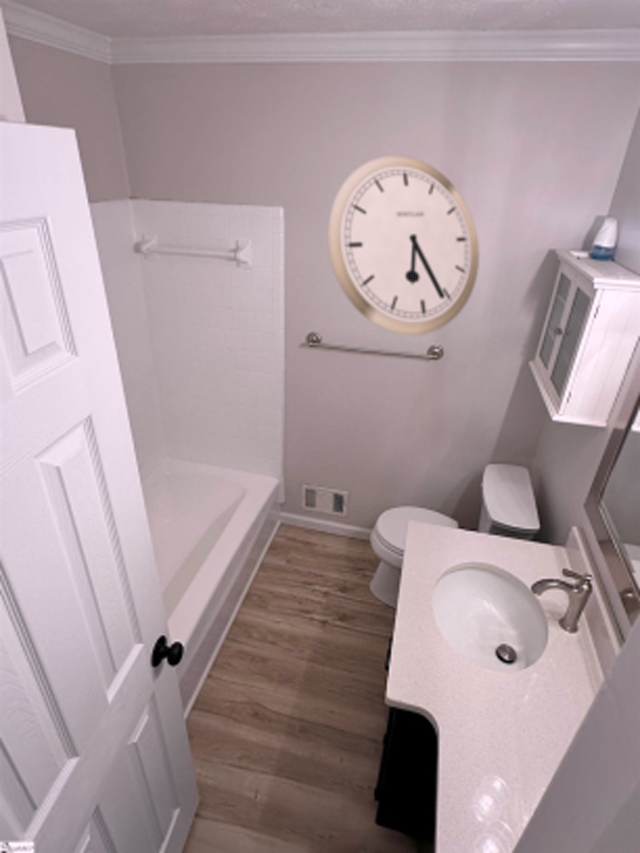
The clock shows {"hour": 6, "minute": 26}
